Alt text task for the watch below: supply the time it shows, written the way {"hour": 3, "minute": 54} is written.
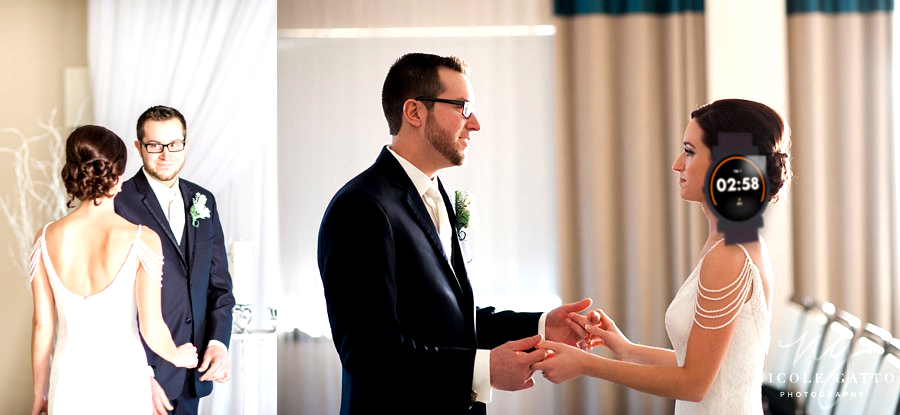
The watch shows {"hour": 2, "minute": 58}
